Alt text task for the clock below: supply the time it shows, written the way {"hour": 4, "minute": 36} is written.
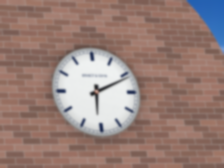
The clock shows {"hour": 6, "minute": 11}
